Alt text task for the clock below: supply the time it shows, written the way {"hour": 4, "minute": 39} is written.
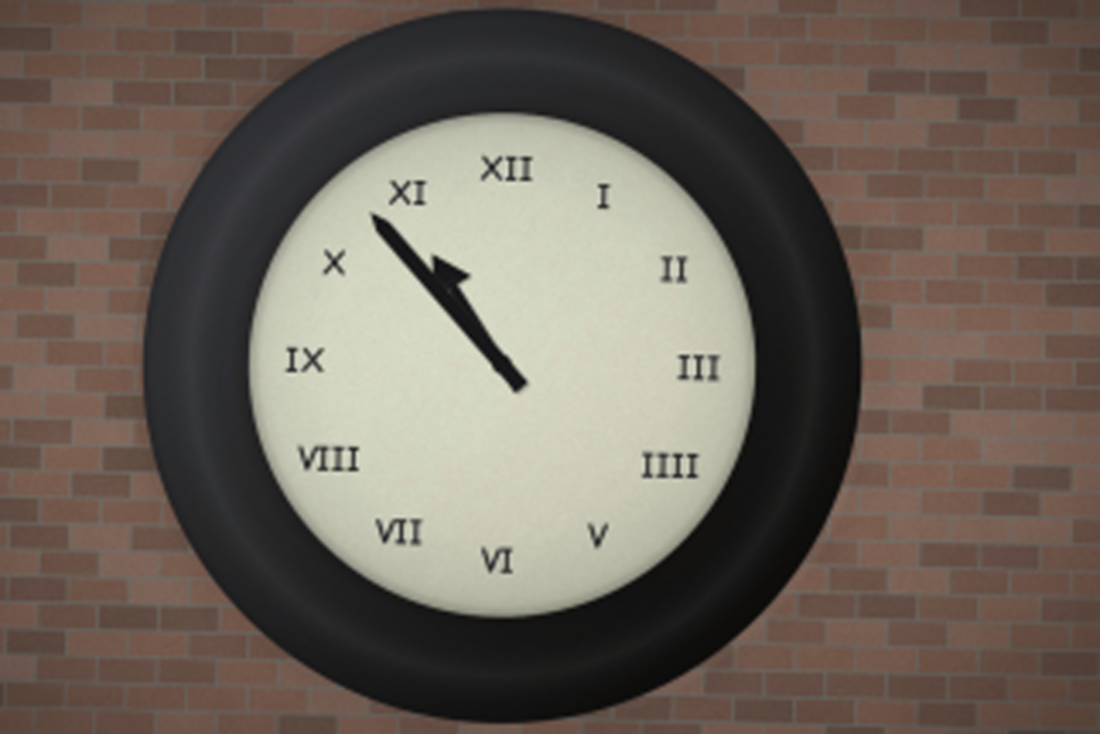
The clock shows {"hour": 10, "minute": 53}
